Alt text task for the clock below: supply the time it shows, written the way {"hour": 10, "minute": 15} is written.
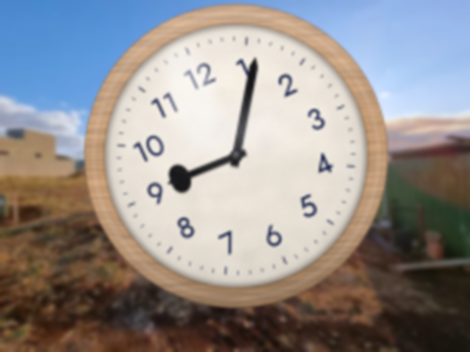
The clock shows {"hour": 9, "minute": 6}
